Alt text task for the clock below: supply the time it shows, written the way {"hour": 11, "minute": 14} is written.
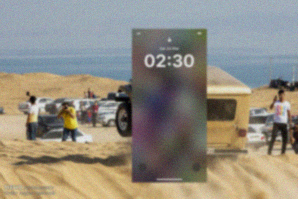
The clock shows {"hour": 2, "minute": 30}
